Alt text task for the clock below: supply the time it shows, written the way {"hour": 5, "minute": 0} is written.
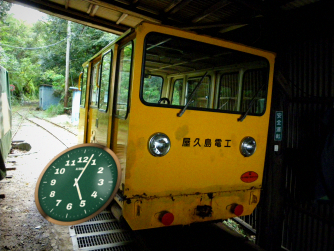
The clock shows {"hour": 5, "minute": 3}
